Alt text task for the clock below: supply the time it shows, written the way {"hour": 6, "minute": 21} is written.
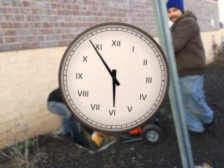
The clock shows {"hour": 5, "minute": 54}
